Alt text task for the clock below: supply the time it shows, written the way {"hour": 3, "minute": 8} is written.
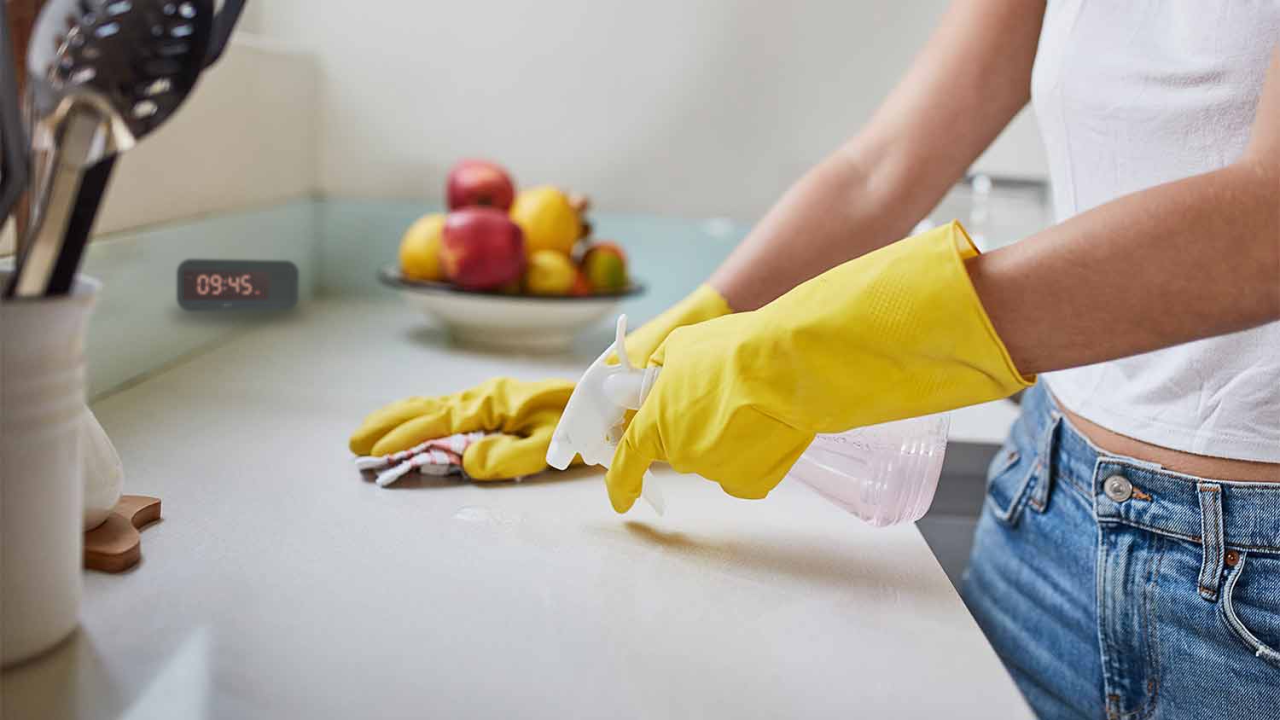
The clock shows {"hour": 9, "minute": 45}
